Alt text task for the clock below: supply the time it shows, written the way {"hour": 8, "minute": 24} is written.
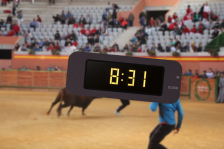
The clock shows {"hour": 8, "minute": 31}
